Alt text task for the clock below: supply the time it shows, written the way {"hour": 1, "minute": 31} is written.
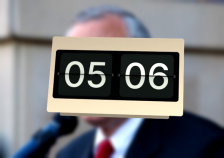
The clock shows {"hour": 5, "minute": 6}
